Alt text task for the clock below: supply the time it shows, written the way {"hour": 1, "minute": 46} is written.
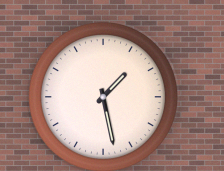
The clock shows {"hour": 1, "minute": 28}
